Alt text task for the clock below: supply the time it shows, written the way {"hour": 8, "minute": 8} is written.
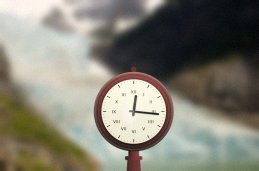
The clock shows {"hour": 12, "minute": 16}
